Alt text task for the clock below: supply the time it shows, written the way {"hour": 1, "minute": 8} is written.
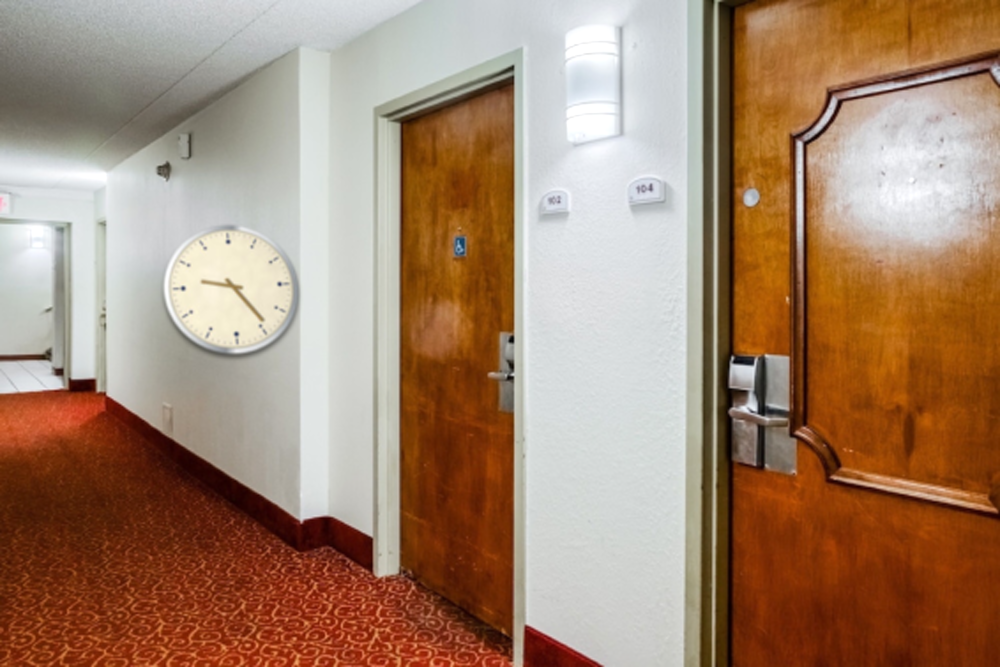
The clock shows {"hour": 9, "minute": 24}
